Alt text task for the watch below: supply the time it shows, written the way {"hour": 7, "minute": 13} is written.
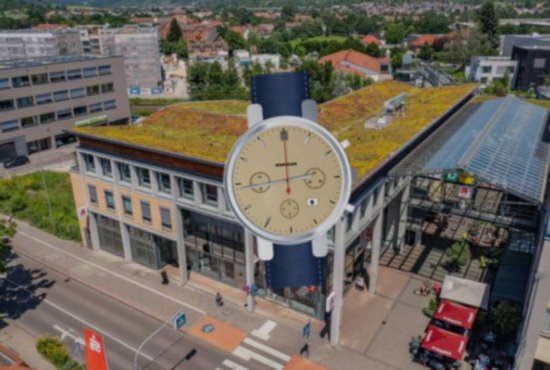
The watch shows {"hour": 2, "minute": 44}
